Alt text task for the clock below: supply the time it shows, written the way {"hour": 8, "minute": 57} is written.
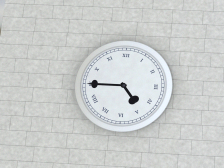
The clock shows {"hour": 4, "minute": 45}
